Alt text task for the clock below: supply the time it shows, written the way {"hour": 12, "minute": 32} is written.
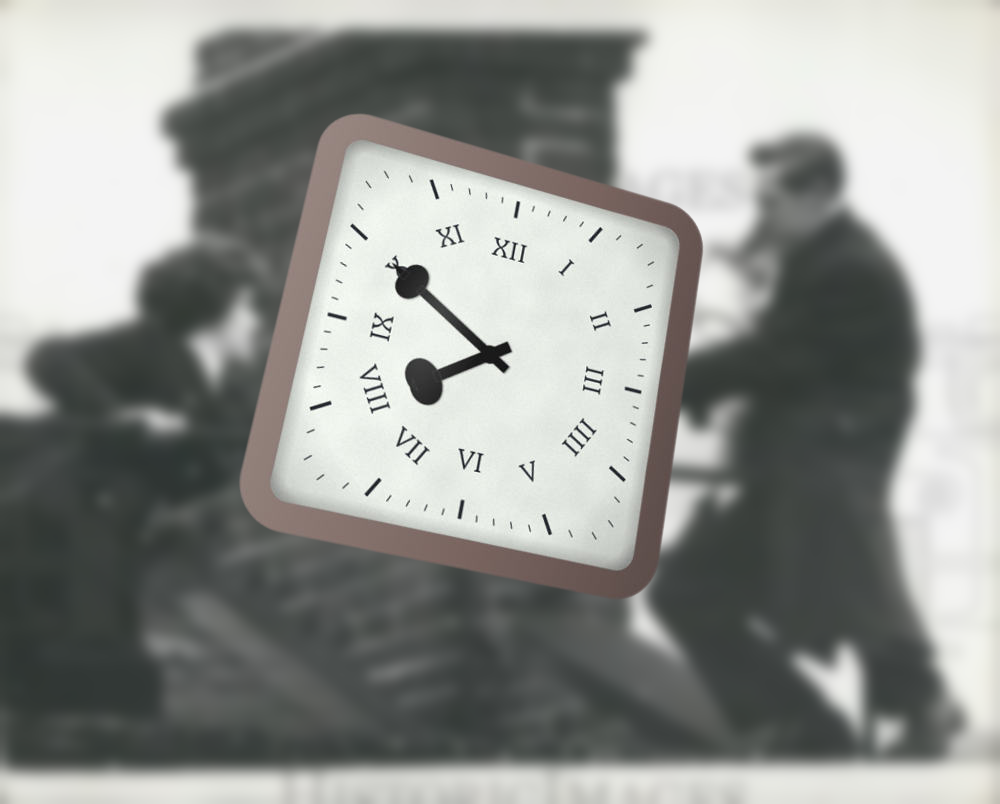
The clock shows {"hour": 7, "minute": 50}
